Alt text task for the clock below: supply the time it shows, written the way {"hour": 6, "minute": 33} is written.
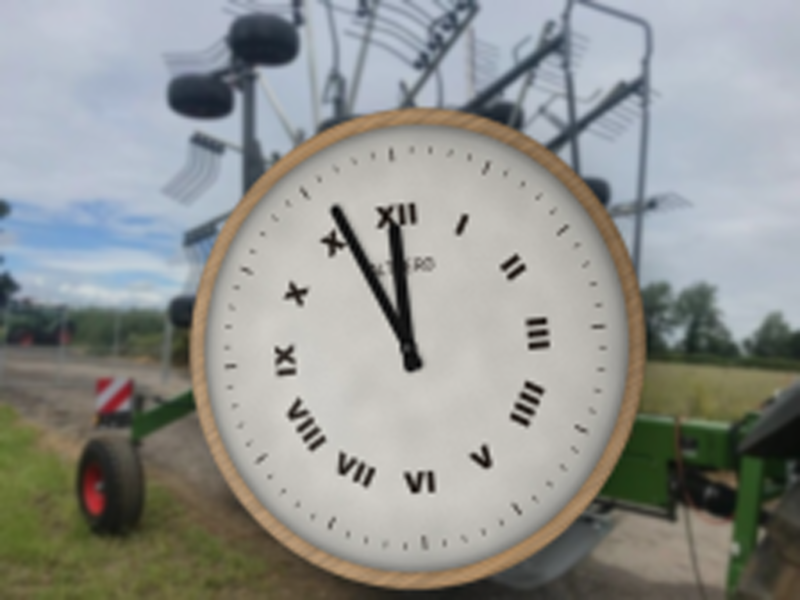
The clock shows {"hour": 11, "minute": 56}
